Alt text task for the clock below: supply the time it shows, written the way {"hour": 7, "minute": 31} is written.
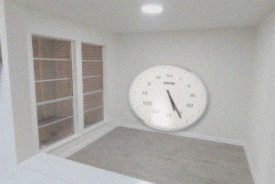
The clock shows {"hour": 5, "minute": 26}
